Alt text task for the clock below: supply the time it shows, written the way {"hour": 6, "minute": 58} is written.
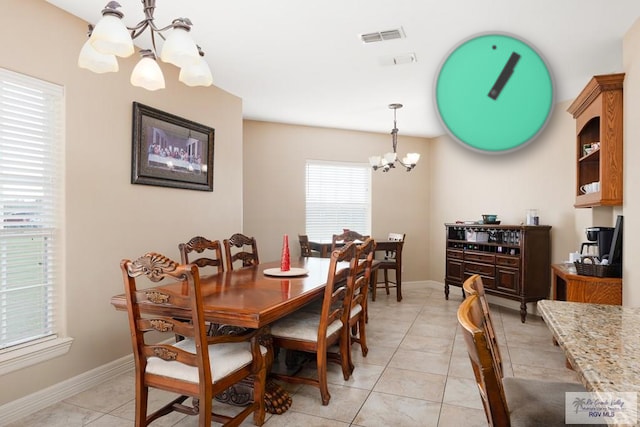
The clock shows {"hour": 1, "minute": 5}
